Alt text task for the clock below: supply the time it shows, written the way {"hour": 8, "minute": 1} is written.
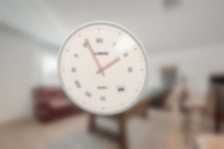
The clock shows {"hour": 1, "minute": 56}
